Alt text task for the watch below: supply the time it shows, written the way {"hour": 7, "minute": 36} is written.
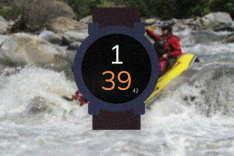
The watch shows {"hour": 1, "minute": 39}
